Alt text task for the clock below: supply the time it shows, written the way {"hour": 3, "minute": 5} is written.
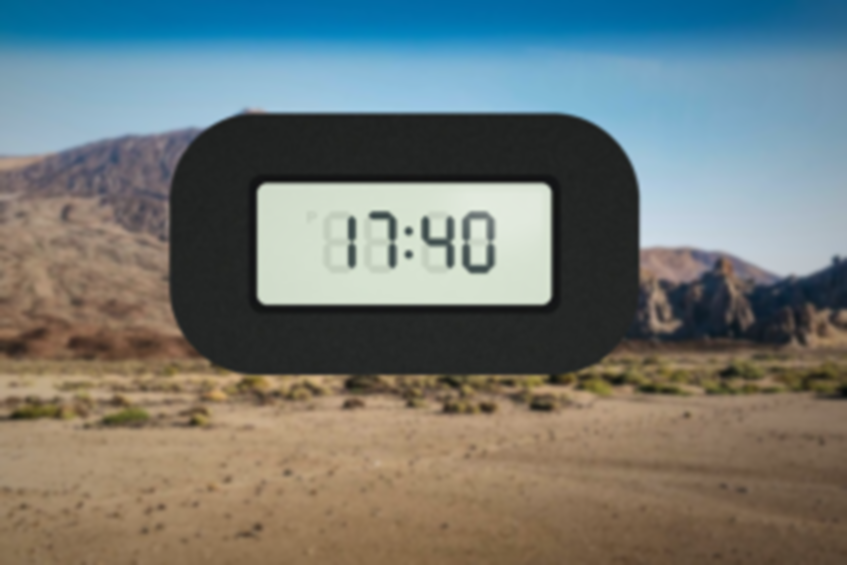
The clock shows {"hour": 17, "minute": 40}
